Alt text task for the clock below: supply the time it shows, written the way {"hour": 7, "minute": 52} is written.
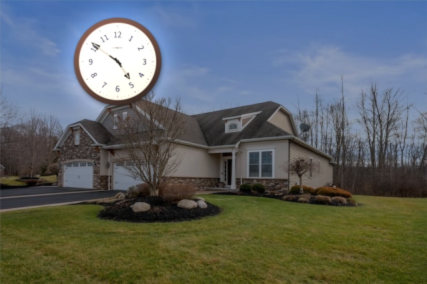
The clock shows {"hour": 4, "minute": 51}
